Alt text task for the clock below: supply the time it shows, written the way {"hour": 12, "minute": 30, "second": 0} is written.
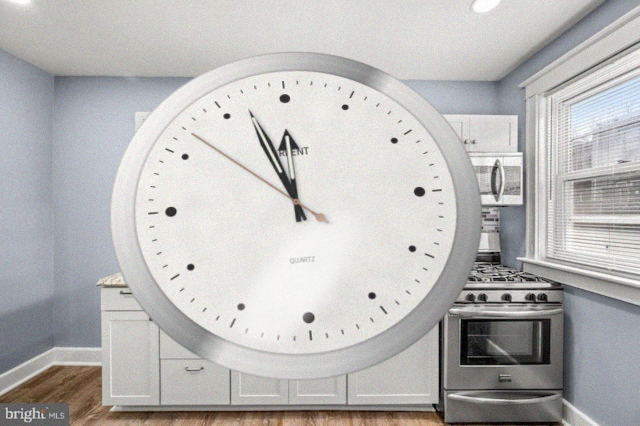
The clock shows {"hour": 11, "minute": 56, "second": 52}
